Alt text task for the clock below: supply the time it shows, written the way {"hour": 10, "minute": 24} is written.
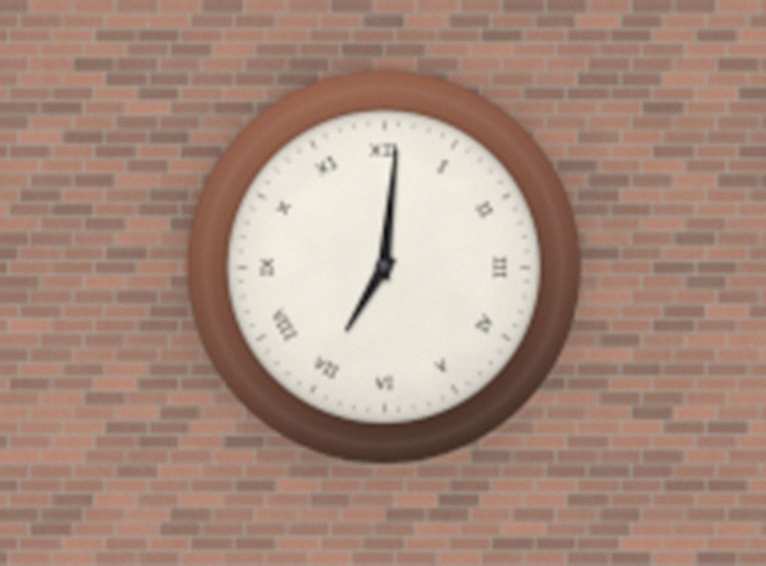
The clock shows {"hour": 7, "minute": 1}
